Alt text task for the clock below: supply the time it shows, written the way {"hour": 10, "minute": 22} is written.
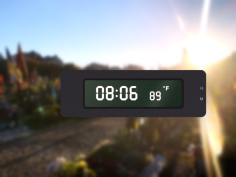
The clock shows {"hour": 8, "minute": 6}
